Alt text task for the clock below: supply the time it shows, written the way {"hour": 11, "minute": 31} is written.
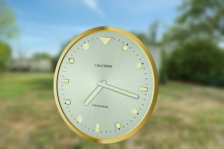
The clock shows {"hour": 7, "minute": 17}
